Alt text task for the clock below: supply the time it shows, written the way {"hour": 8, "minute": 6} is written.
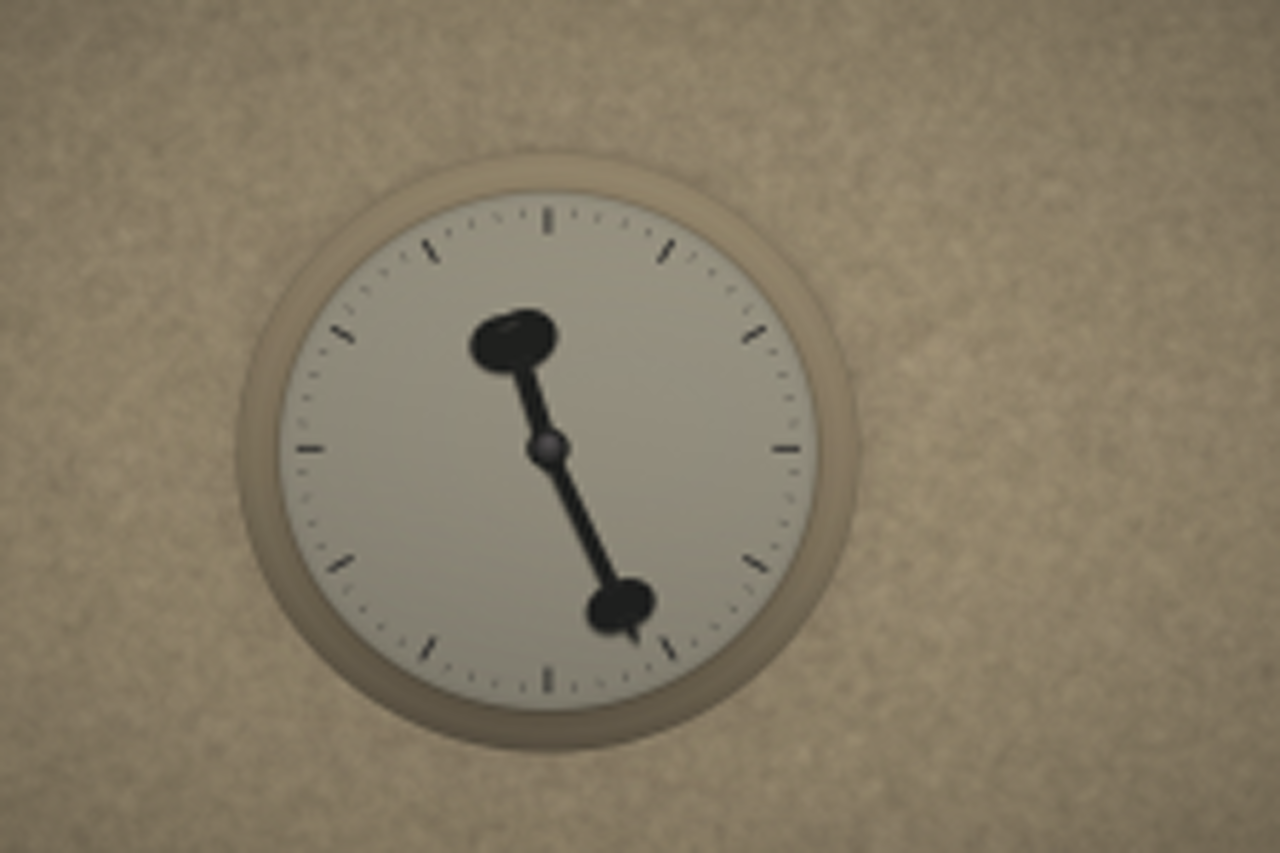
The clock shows {"hour": 11, "minute": 26}
